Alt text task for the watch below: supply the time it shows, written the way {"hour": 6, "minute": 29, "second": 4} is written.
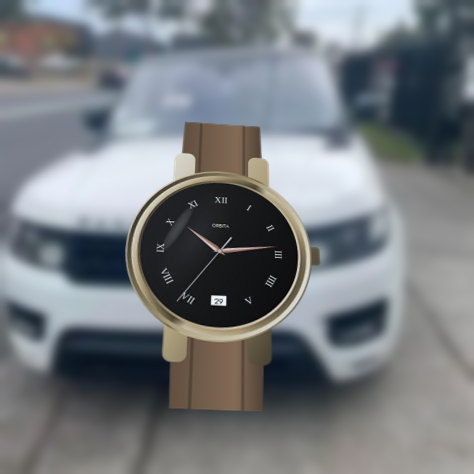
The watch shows {"hour": 10, "minute": 13, "second": 36}
